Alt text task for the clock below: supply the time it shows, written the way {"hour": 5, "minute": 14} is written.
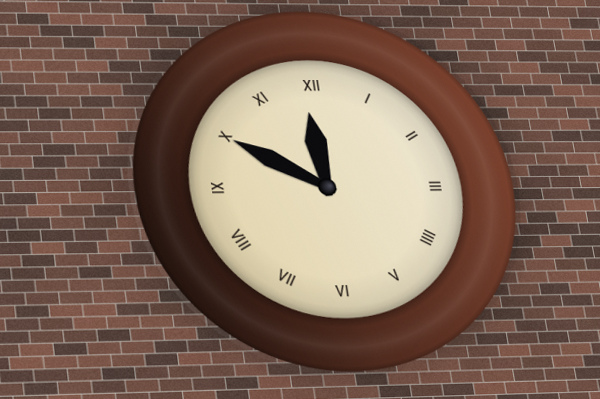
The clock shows {"hour": 11, "minute": 50}
